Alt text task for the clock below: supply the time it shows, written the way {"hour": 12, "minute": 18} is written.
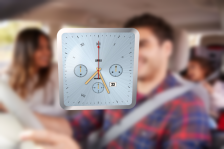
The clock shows {"hour": 7, "minute": 26}
